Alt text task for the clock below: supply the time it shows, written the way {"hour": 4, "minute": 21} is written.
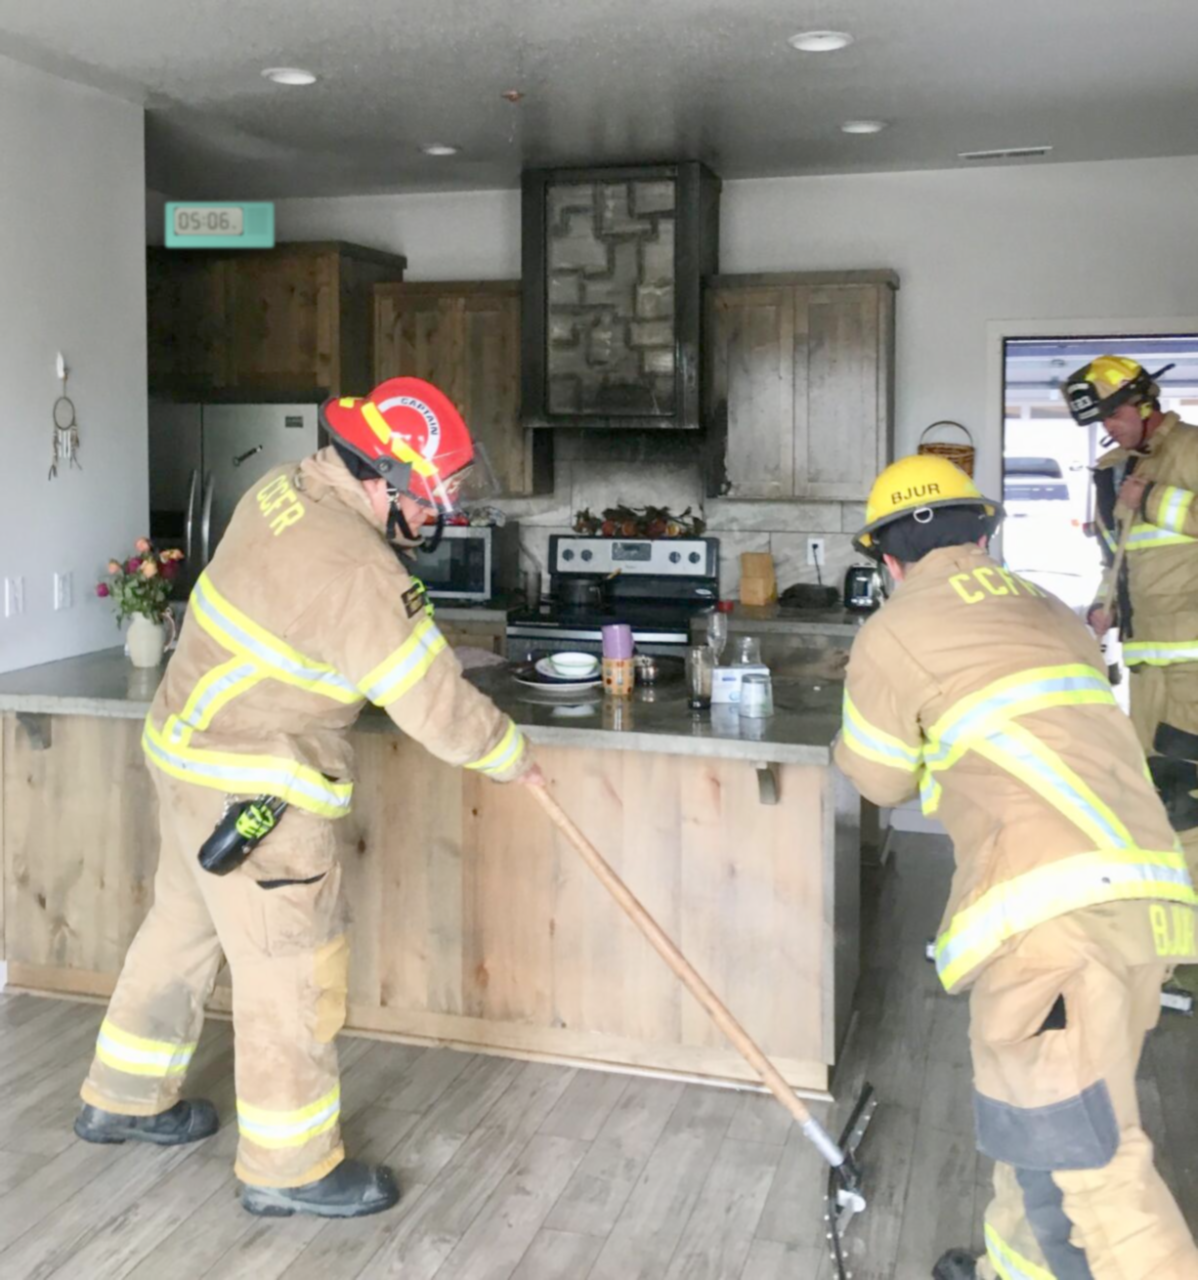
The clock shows {"hour": 5, "minute": 6}
